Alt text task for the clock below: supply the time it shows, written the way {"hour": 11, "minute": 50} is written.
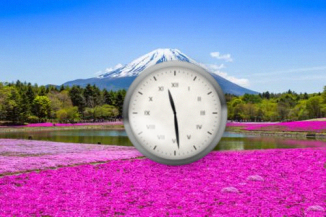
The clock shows {"hour": 11, "minute": 29}
